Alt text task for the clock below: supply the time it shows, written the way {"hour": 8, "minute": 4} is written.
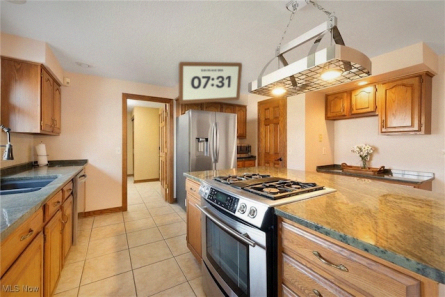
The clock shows {"hour": 7, "minute": 31}
